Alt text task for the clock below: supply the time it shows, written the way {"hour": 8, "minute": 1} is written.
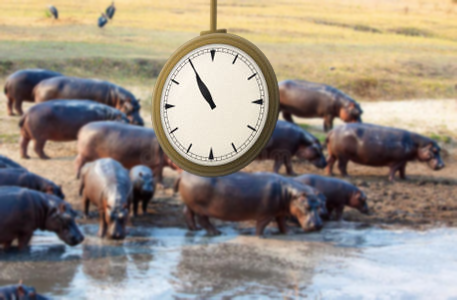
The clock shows {"hour": 10, "minute": 55}
